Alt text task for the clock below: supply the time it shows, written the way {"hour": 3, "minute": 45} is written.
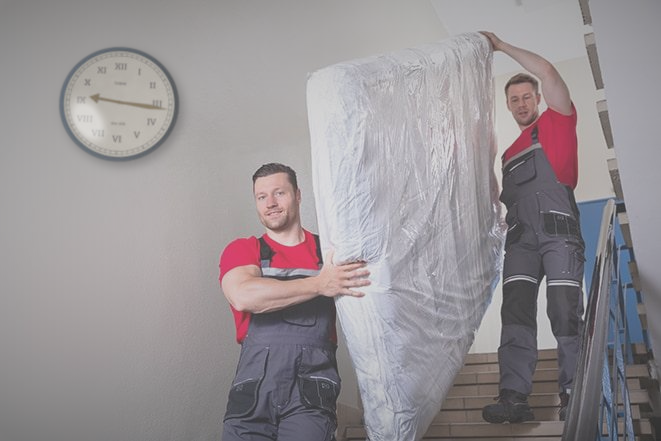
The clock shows {"hour": 9, "minute": 16}
